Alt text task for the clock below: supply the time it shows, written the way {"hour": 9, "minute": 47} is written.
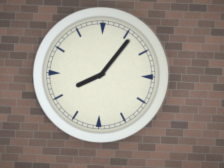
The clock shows {"hour": 8, "minute": 6}
